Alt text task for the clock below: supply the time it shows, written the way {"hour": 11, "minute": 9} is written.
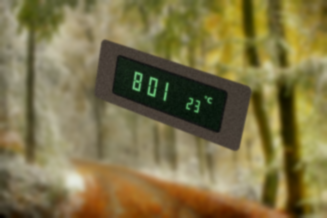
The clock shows {"hour": 8, "minute": 1}
